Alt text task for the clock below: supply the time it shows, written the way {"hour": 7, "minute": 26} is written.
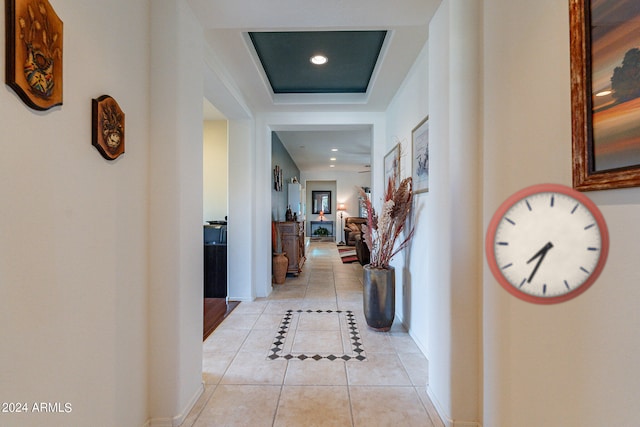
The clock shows {"hour": 7, "minute": 34}
